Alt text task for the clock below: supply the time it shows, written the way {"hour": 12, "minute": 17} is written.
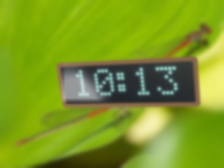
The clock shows {"hour": 10, "minute": 13}
